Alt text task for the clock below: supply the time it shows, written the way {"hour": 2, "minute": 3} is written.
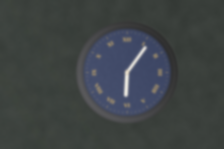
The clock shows {"hour": 6, "minute": 6}
